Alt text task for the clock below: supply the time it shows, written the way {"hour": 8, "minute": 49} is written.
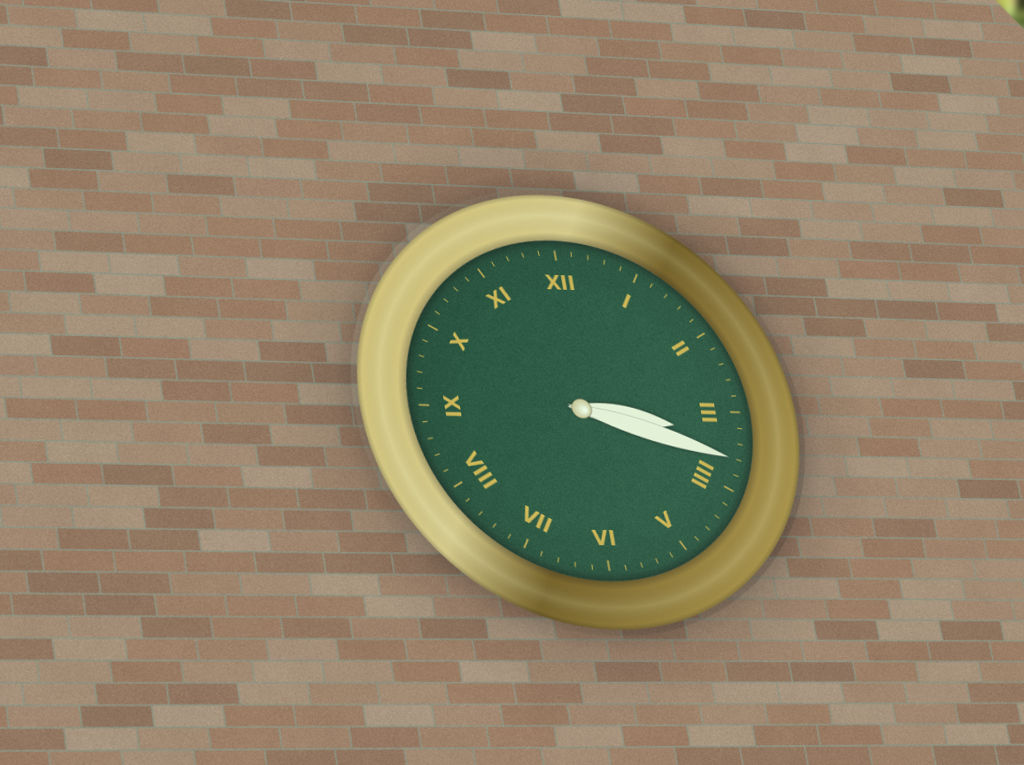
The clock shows {"hour": 3, "minute": 18}
